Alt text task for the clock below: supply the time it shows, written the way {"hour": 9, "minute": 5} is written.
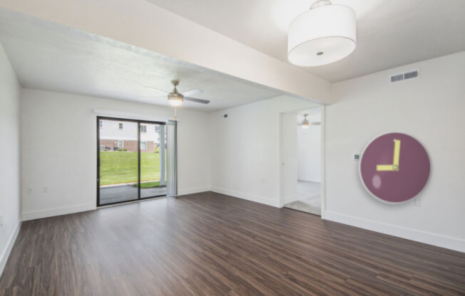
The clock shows {"hour": 9, "minute": 1}
